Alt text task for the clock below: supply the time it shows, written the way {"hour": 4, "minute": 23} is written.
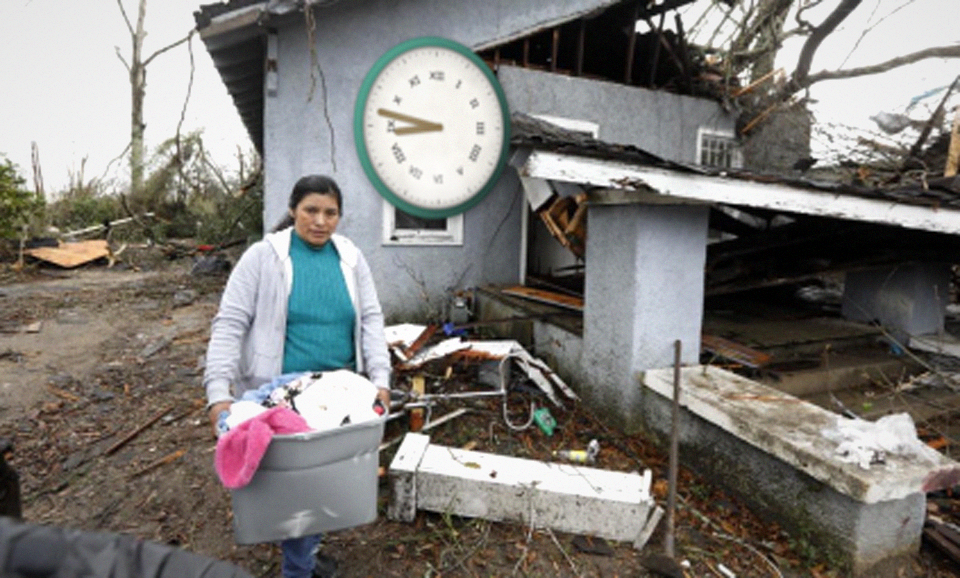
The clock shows {"hour": 8, "minute": 47}
